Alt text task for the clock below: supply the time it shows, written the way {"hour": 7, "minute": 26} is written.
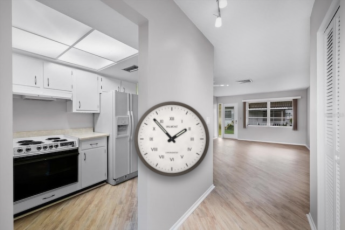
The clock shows {"hour": 1, "minute": 53}
